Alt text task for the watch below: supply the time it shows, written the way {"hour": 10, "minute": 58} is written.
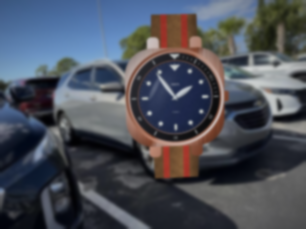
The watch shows {"hour": 1, "minute": 54}
